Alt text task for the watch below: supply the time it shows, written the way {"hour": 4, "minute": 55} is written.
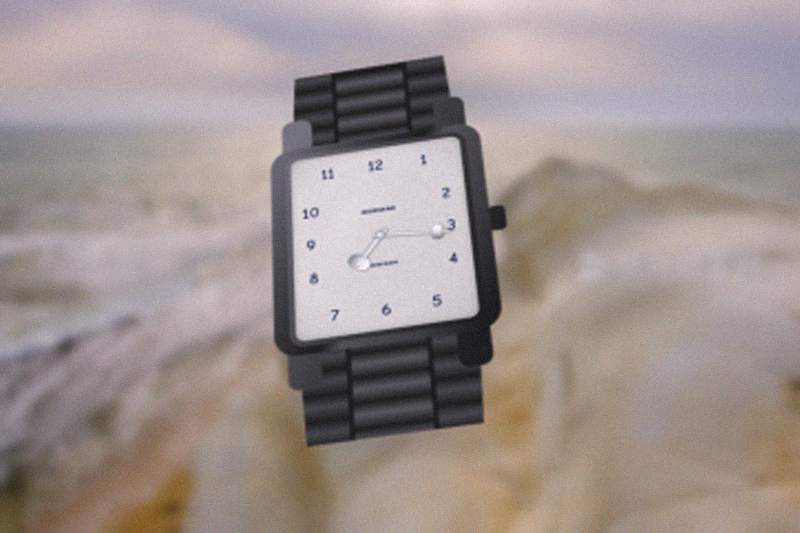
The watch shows {"hour": 7, "minute": 16}
